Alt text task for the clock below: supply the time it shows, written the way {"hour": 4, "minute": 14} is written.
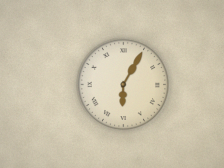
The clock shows {"hour": 6, "minute": 5}
